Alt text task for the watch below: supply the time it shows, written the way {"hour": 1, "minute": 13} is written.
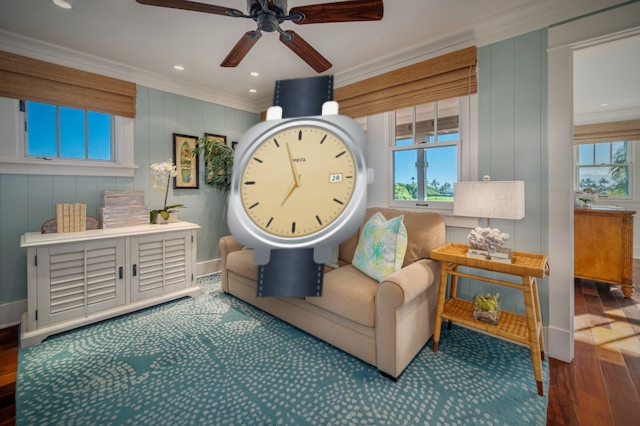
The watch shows {"hour": 6, "minute": 57}
